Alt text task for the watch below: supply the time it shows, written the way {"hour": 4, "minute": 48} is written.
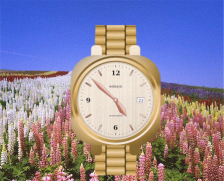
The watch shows {"hour": 4, "minute": 52}
